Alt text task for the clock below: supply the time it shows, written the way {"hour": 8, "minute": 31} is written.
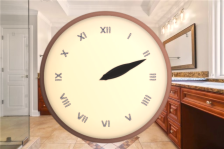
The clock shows {"hour": 2, "minute": 11}
